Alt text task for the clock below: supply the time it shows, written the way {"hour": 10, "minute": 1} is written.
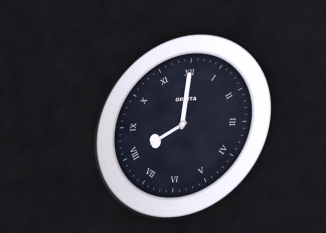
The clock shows {"hour": 8, "minute": 0}
